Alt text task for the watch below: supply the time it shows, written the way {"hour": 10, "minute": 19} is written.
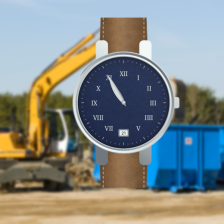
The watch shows {"hour": 10, "minute": 55}
